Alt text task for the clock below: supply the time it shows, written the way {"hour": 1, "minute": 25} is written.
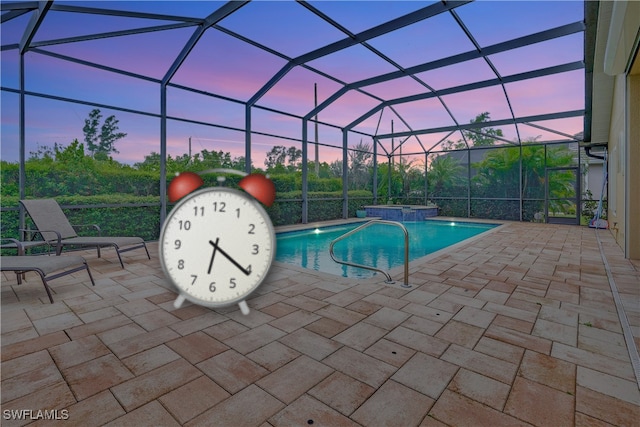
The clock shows {"hour": 6, "minute": 21}
